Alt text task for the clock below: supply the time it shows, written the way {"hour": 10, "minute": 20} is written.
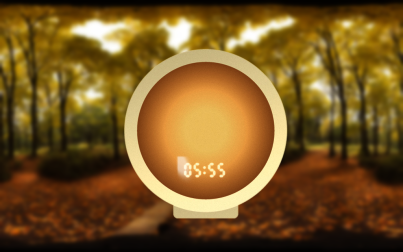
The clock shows {"hour": 5, "minute": 55}
